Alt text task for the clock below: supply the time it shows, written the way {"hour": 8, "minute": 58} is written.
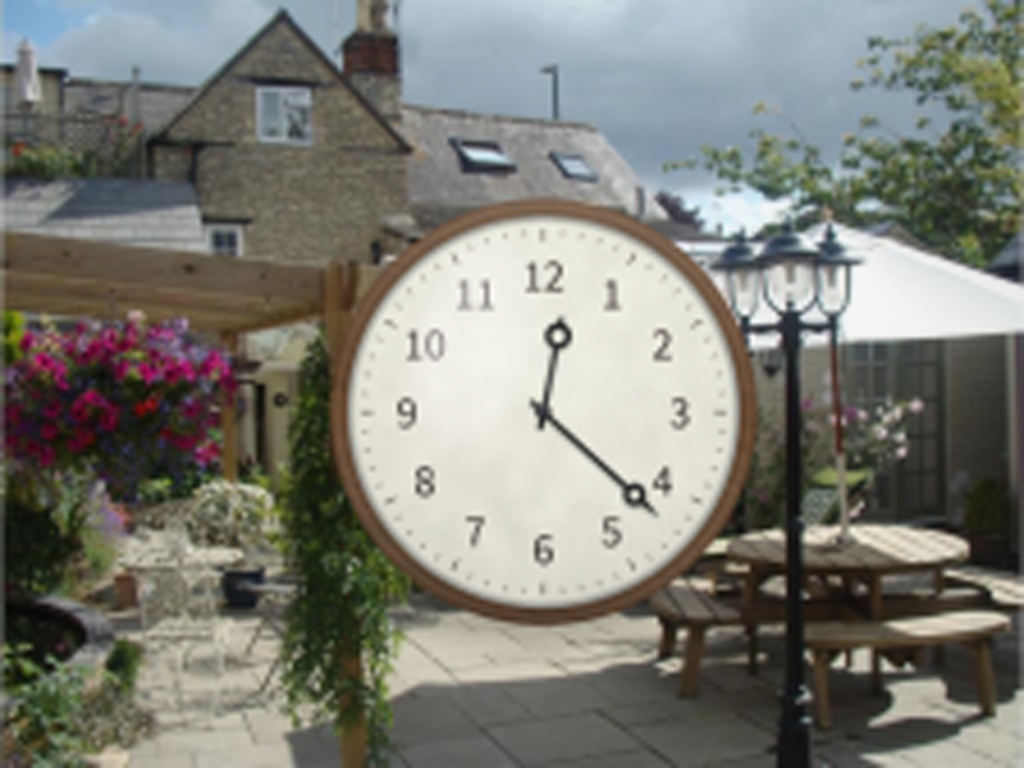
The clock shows {"hour": 12, "minute": 22}
